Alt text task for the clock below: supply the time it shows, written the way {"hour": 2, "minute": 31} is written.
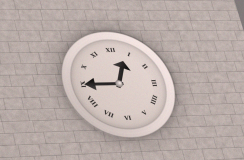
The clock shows {"hour": 12, "minute": 45}
